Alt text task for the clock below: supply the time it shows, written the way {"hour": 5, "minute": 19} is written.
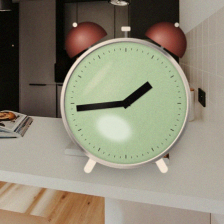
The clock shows {"hour": 1, "minute": 44}
